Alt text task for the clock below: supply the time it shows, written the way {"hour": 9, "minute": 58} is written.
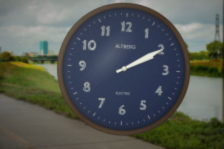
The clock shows {"hour": 2, "minute": 10}
